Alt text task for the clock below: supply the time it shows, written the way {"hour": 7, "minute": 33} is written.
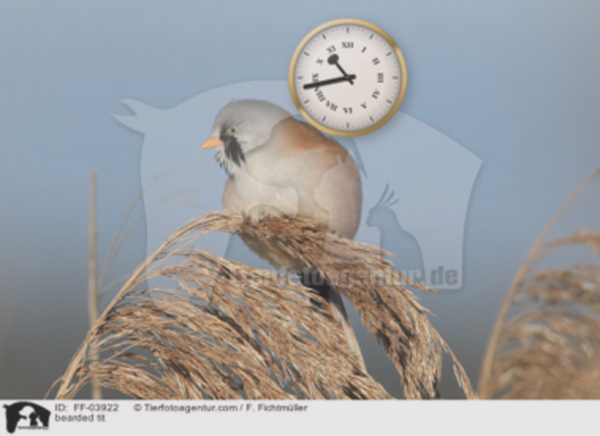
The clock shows {"hour": 10, "minute": 43}
